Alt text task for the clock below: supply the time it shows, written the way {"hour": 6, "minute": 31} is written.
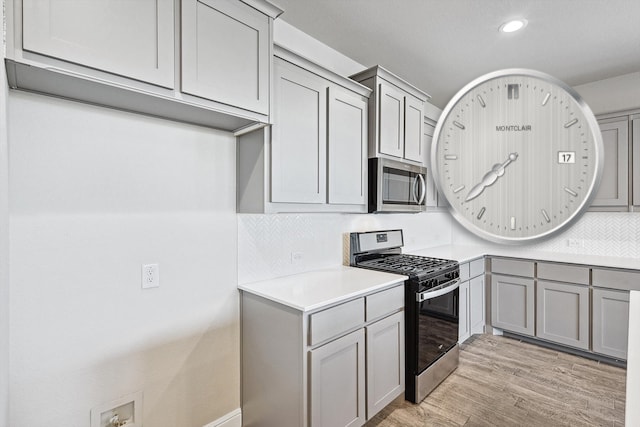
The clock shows {"hour": 7, "minute": 38}
